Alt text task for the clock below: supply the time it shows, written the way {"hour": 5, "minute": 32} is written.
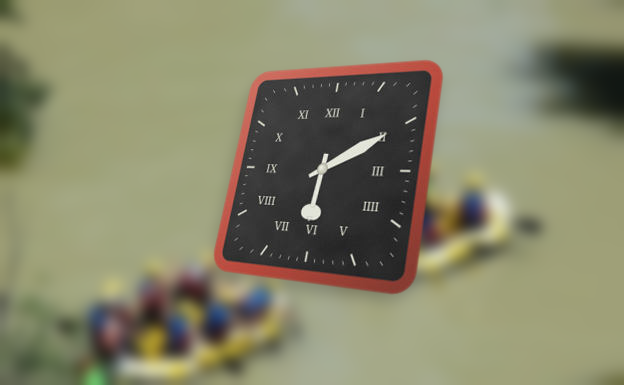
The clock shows {"hour": 6, "minute": 10}
